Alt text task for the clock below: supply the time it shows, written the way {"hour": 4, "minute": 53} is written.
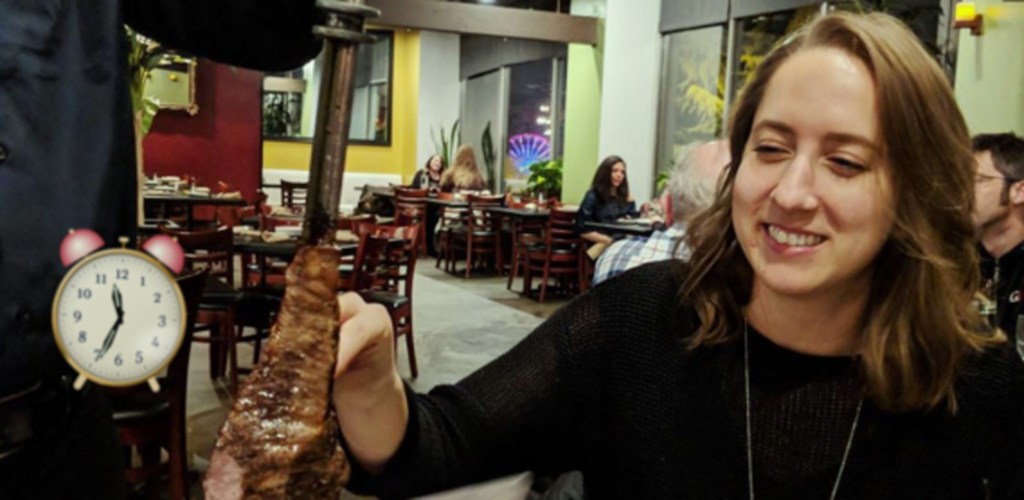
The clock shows {"hour": 11, "minute": 34}
